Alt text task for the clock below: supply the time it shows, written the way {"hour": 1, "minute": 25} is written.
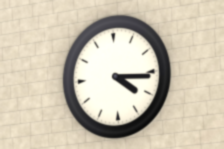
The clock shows {"hour": 4, "minute": 16}
